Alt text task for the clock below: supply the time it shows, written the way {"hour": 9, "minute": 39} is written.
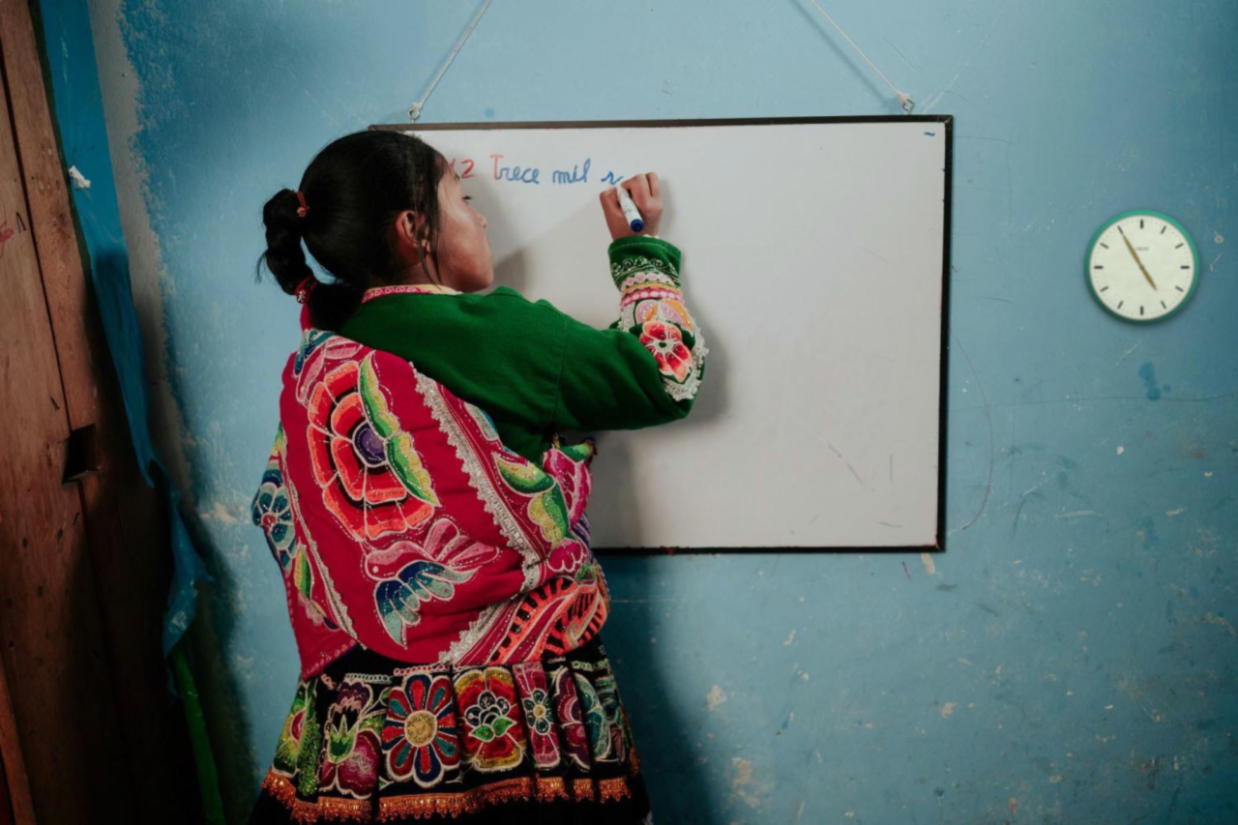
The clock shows {"hour": 4, "minute": 55}
